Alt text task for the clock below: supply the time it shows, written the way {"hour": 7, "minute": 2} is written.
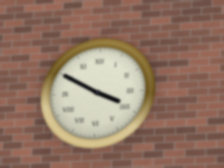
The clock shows {"hour": 3, "minute": 50}
